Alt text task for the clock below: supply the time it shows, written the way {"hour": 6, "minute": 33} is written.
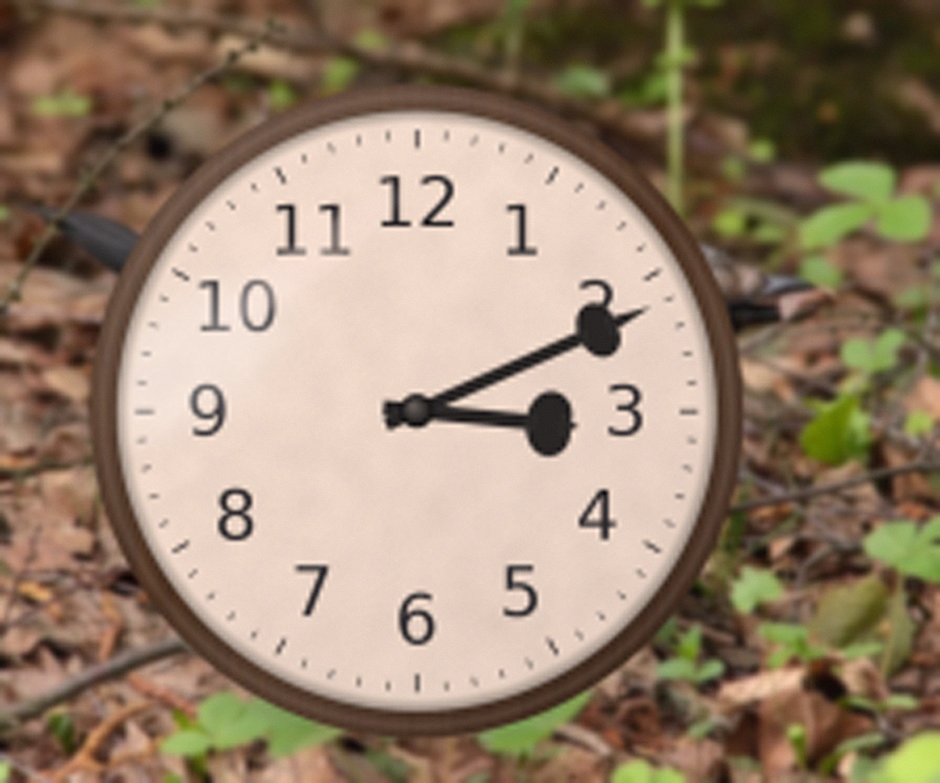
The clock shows {"hour": 3, "minute": 11}
